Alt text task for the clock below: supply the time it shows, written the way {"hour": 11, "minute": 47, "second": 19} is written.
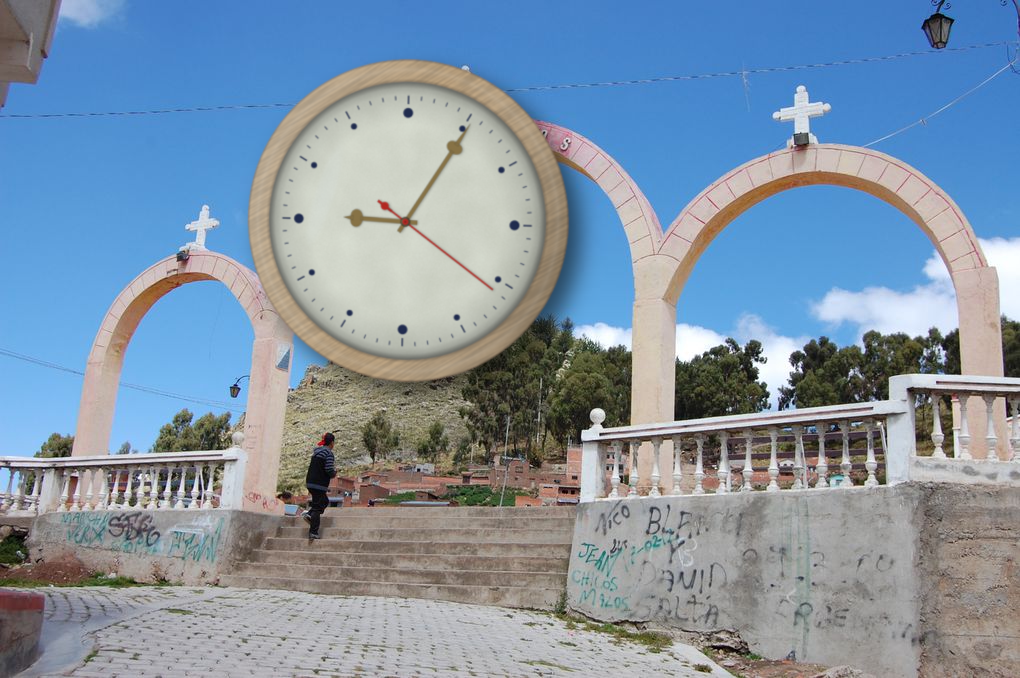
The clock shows {"hour": 9, "minute": 5, "second": 21}
